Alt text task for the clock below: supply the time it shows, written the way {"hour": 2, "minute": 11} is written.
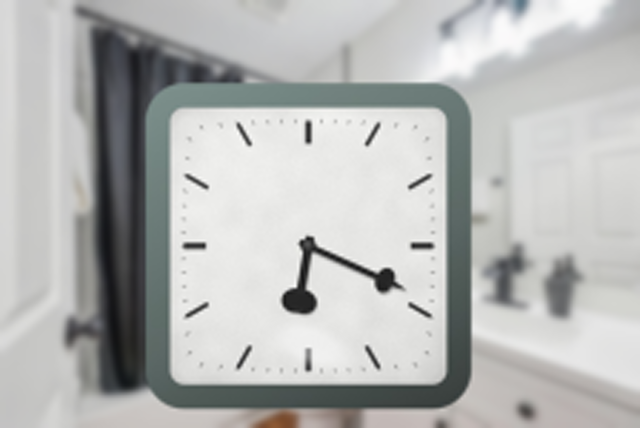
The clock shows {"hour": 6, "minute": 19}
